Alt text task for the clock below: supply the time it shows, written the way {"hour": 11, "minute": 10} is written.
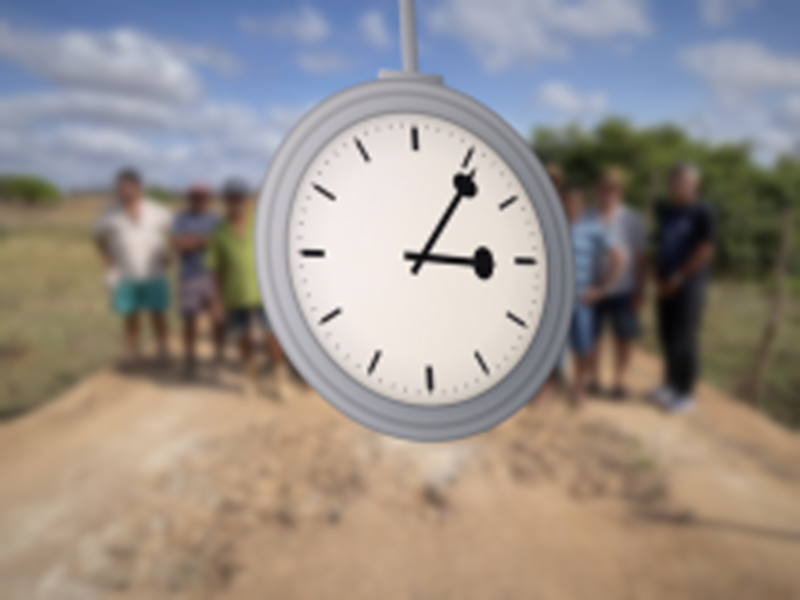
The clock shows {"hour": 3, "minute": 6}
